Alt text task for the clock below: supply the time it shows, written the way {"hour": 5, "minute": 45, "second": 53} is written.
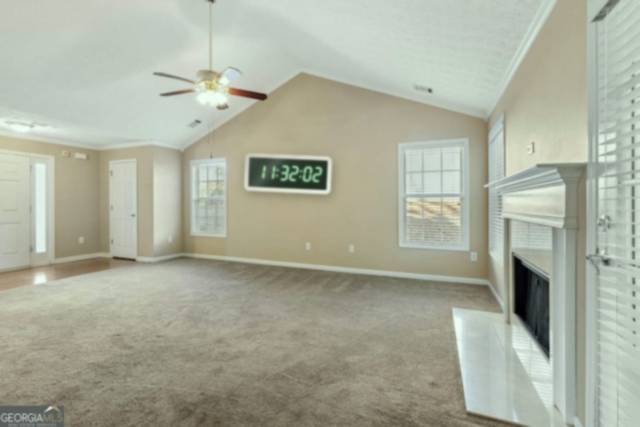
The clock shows {"hour": 11, "minute": 32, "second": 2}
